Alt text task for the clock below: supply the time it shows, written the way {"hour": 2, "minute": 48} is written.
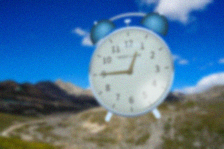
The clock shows {"hour": 12, "minute": 45}
